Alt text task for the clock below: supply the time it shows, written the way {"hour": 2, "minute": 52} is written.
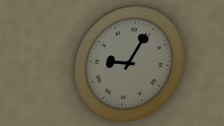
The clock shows {"hour": 9, "minute": 4}
